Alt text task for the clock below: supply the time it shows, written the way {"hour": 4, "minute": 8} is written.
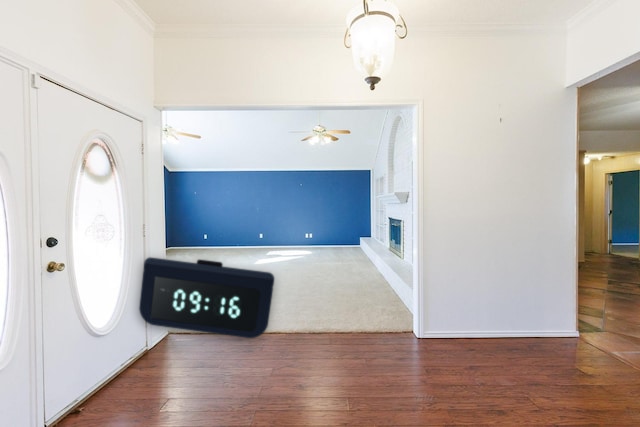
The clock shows {"hour": 9, "minute": 16}
